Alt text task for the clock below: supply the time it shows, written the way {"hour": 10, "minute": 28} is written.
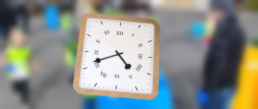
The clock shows {"hour": 4, "minute": 41}
